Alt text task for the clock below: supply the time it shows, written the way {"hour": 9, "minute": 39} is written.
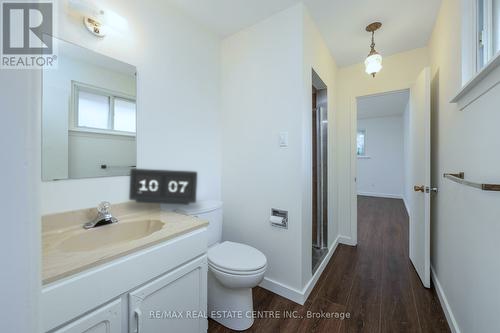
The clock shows {"hour": 10, "minute": 7}
